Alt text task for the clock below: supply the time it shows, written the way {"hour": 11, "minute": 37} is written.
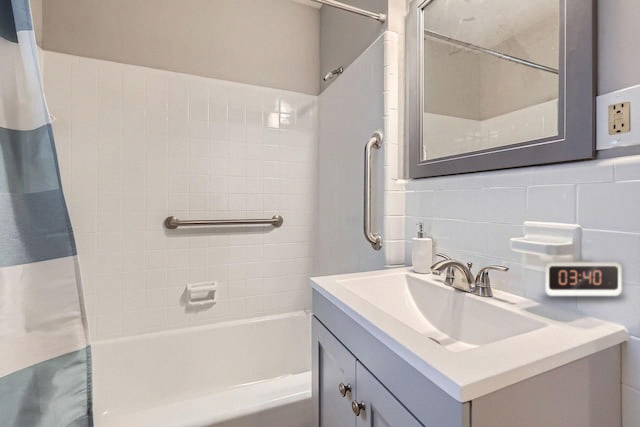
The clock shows {"hour": 3, "minute": 40}
